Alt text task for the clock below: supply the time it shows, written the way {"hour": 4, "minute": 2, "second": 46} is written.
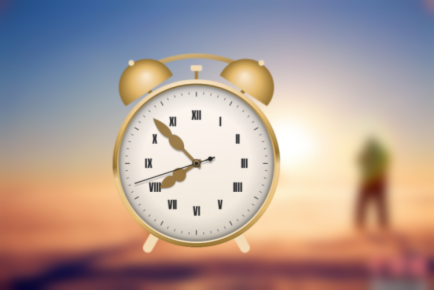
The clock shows {"hour": 7, "minute": 52, "second": 42}
